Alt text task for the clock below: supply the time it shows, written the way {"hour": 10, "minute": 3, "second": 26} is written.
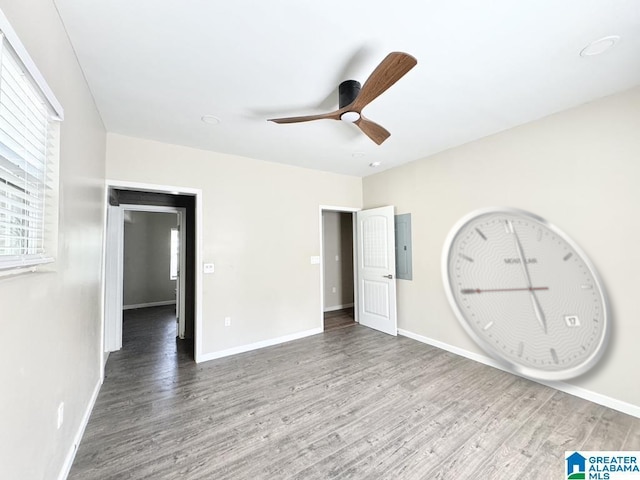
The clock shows {"hour": 6, "minute": 0, "second": 45}
